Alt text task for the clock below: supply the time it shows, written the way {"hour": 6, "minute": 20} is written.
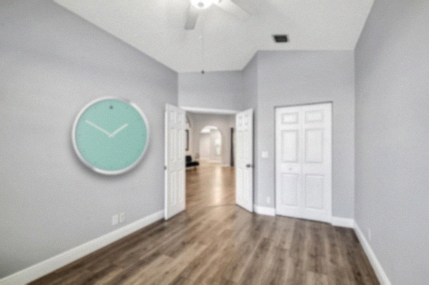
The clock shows {"hour": 1, "minute": 50}
